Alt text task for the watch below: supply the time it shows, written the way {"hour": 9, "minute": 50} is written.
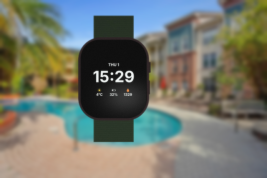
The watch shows {"hour": 15, "minute": 29}
